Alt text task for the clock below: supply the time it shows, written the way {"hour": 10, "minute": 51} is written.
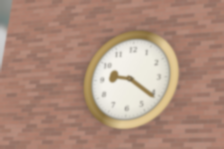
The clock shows {"hour": 9, "minute": 21}
